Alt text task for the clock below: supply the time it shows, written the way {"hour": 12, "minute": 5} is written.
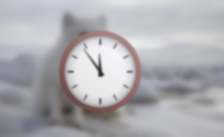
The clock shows {"hour": 11, "minute": 54}
